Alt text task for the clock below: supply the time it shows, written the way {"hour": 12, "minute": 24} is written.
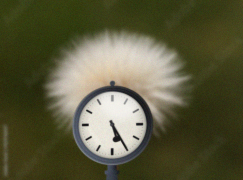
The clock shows {"hour": 5, "minute": 25}
